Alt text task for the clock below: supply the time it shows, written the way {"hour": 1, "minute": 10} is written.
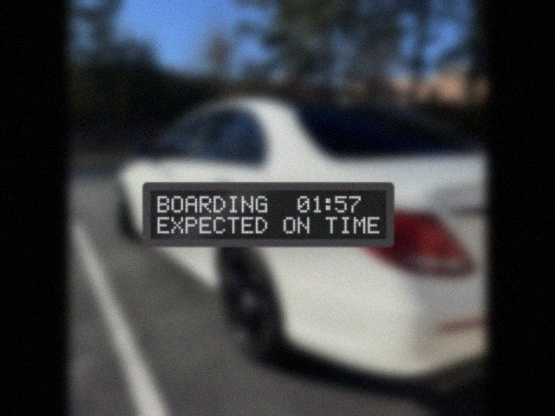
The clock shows {"hour": 1, "minute": 57}
